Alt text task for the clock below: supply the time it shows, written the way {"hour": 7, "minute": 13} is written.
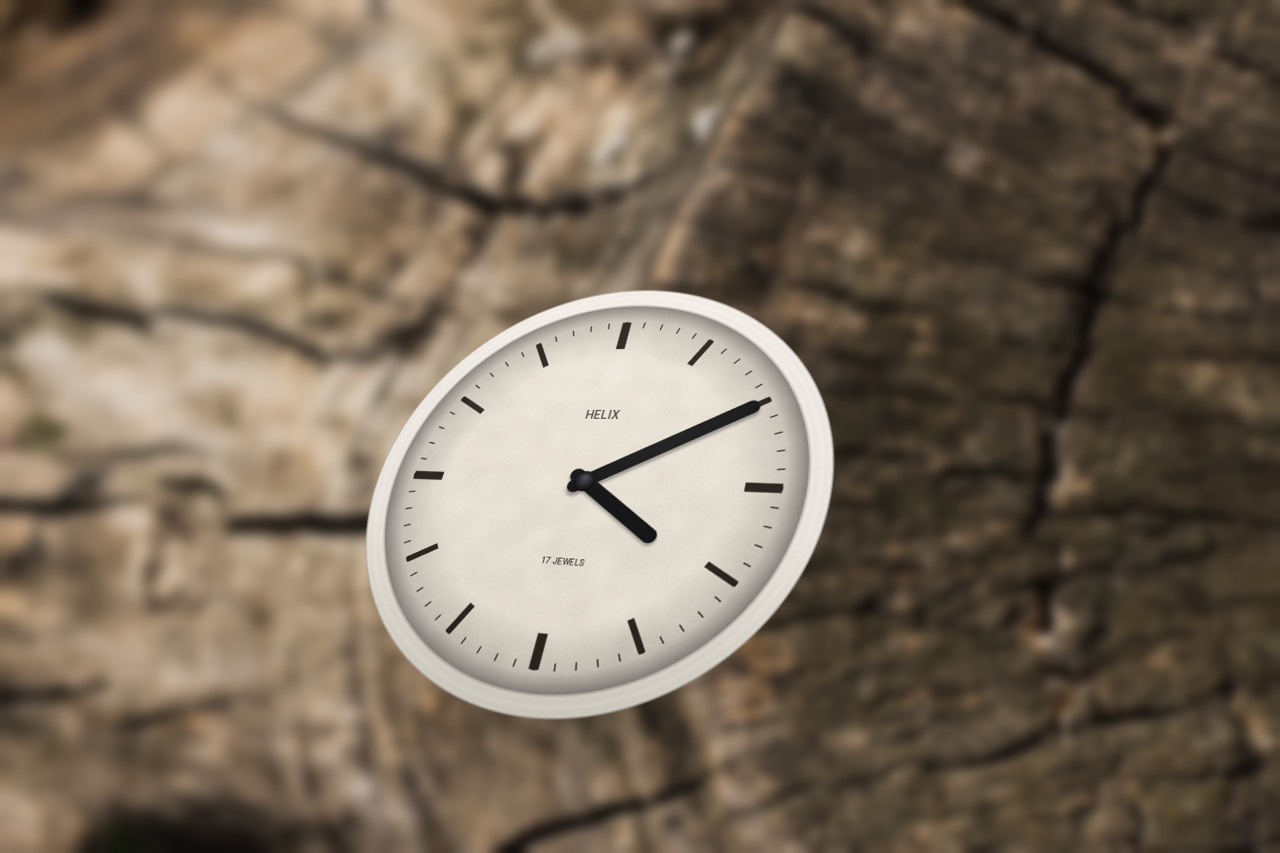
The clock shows {"hour": 4, "minute": 10}
